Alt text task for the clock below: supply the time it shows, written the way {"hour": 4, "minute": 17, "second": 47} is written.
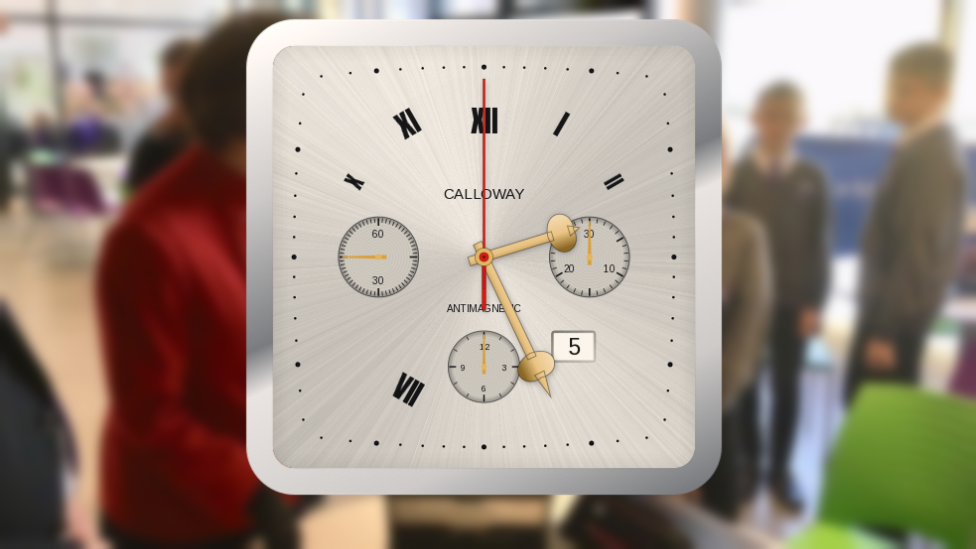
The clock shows {"hour": 2, "minute": 25, "second": 45}
